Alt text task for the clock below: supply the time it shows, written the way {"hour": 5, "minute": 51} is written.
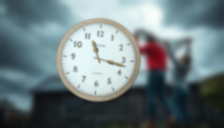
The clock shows {"hour": 11, "minute": 17}
